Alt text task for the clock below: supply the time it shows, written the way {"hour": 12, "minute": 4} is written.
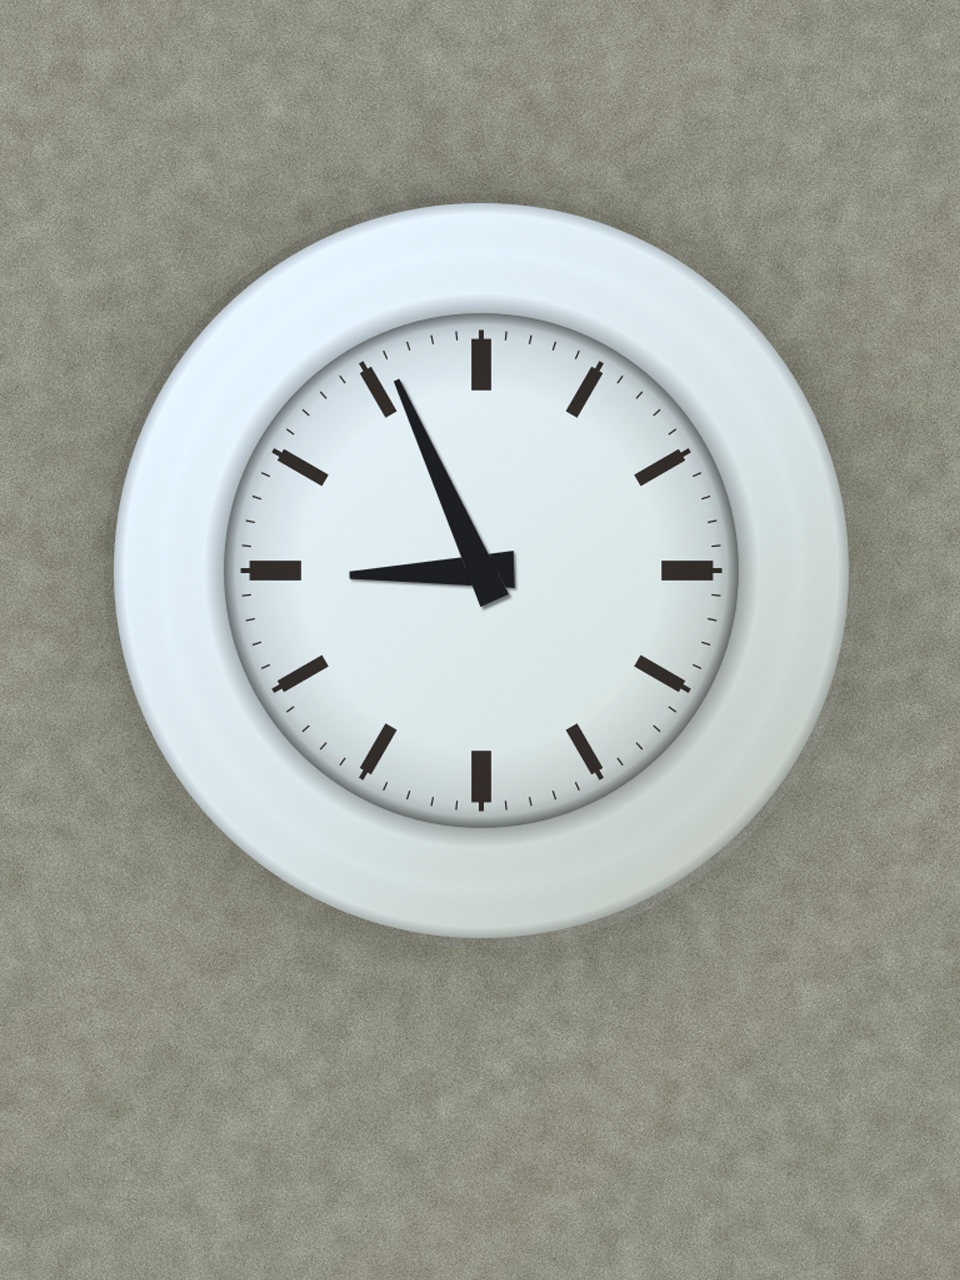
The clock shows {"hour": 8, "minute": 56}
